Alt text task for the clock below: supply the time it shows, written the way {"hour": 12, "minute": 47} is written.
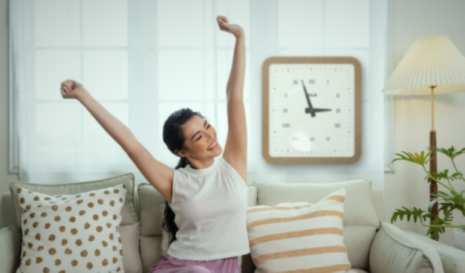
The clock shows {"hour": 2, "minute": 57}
